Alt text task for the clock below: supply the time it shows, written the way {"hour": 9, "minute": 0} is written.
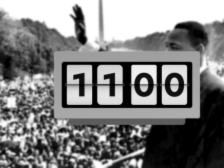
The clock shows {"hour": 11, "minute": 0}
